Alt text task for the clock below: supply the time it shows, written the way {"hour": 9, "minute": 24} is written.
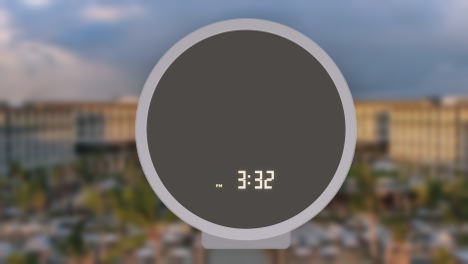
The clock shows {"hour": 3, "minute": 32}
